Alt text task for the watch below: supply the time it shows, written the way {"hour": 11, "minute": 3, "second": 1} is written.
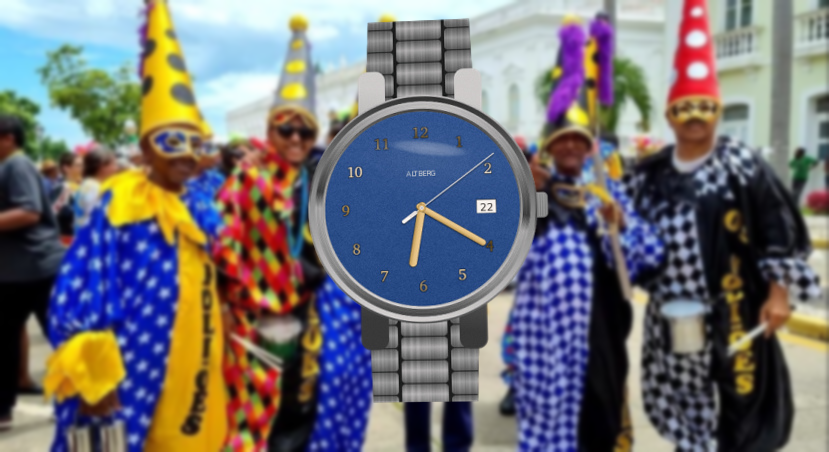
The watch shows {"hour": 6, "minute": 20, "second": 9}
